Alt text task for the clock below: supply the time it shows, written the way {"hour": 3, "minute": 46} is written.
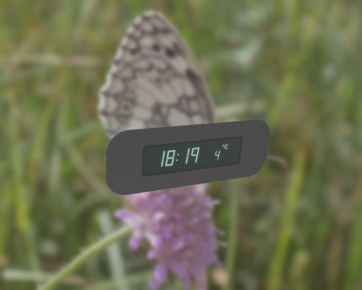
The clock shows {"hour": 18, "minute": 19}
